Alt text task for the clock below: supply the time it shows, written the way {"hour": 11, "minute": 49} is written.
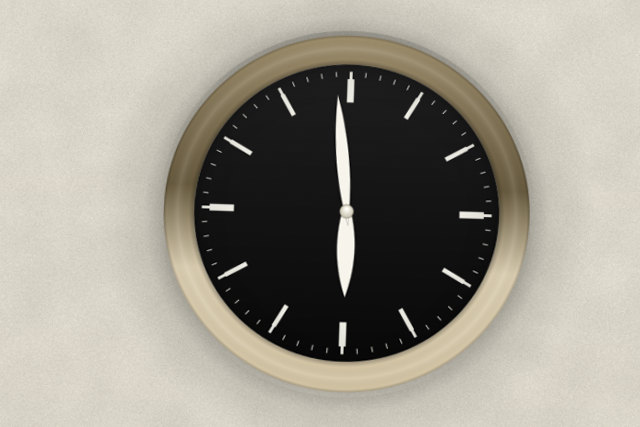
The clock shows {"hour": 5, "minute": 59}
